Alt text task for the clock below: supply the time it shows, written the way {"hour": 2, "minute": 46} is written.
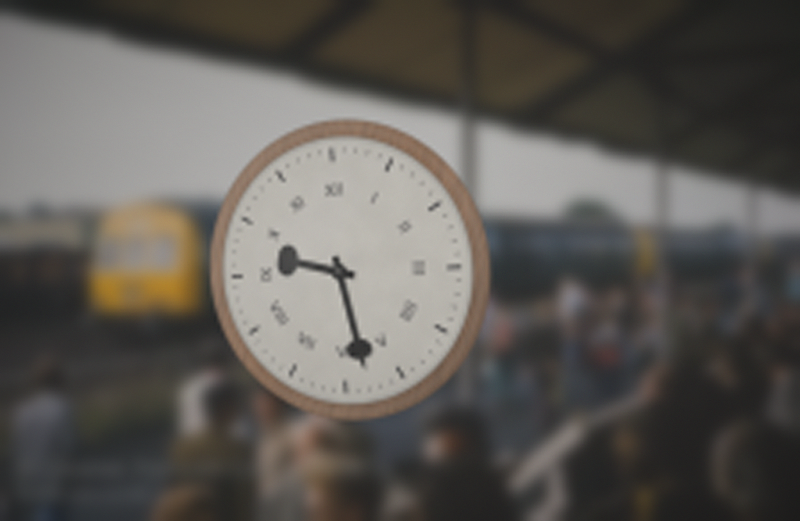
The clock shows {"hour": 9, "minute": 28}
